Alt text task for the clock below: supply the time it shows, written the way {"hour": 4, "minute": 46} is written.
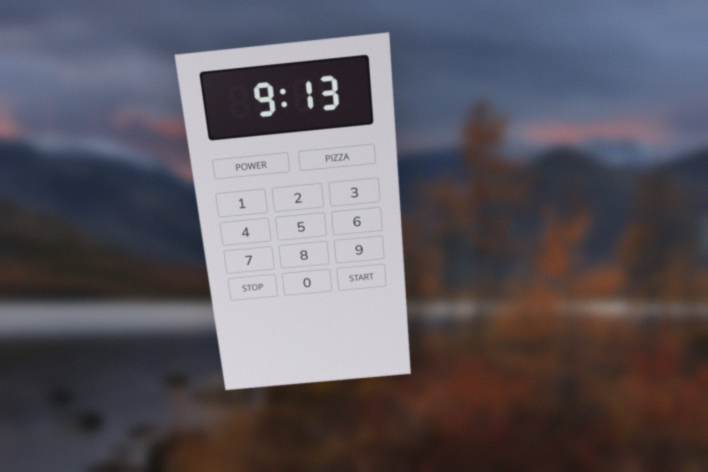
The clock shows {"hour": 9, "minute": 13}
